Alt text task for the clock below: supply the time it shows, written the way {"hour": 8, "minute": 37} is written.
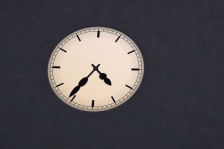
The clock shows {"hour": 4, "minute": 36}
